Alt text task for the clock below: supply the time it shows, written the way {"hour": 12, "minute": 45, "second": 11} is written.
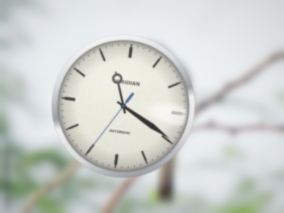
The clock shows {"hour": 11, "minute": 19, "second": 35}
